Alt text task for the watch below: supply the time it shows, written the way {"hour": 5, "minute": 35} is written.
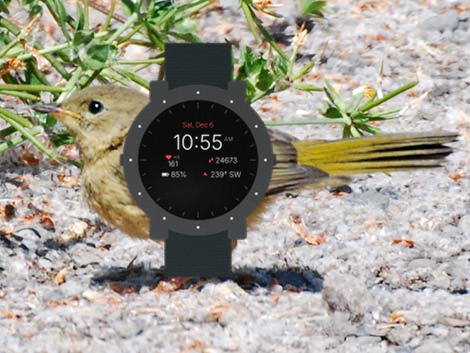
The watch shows {"hour": 10, "minute": 55}
